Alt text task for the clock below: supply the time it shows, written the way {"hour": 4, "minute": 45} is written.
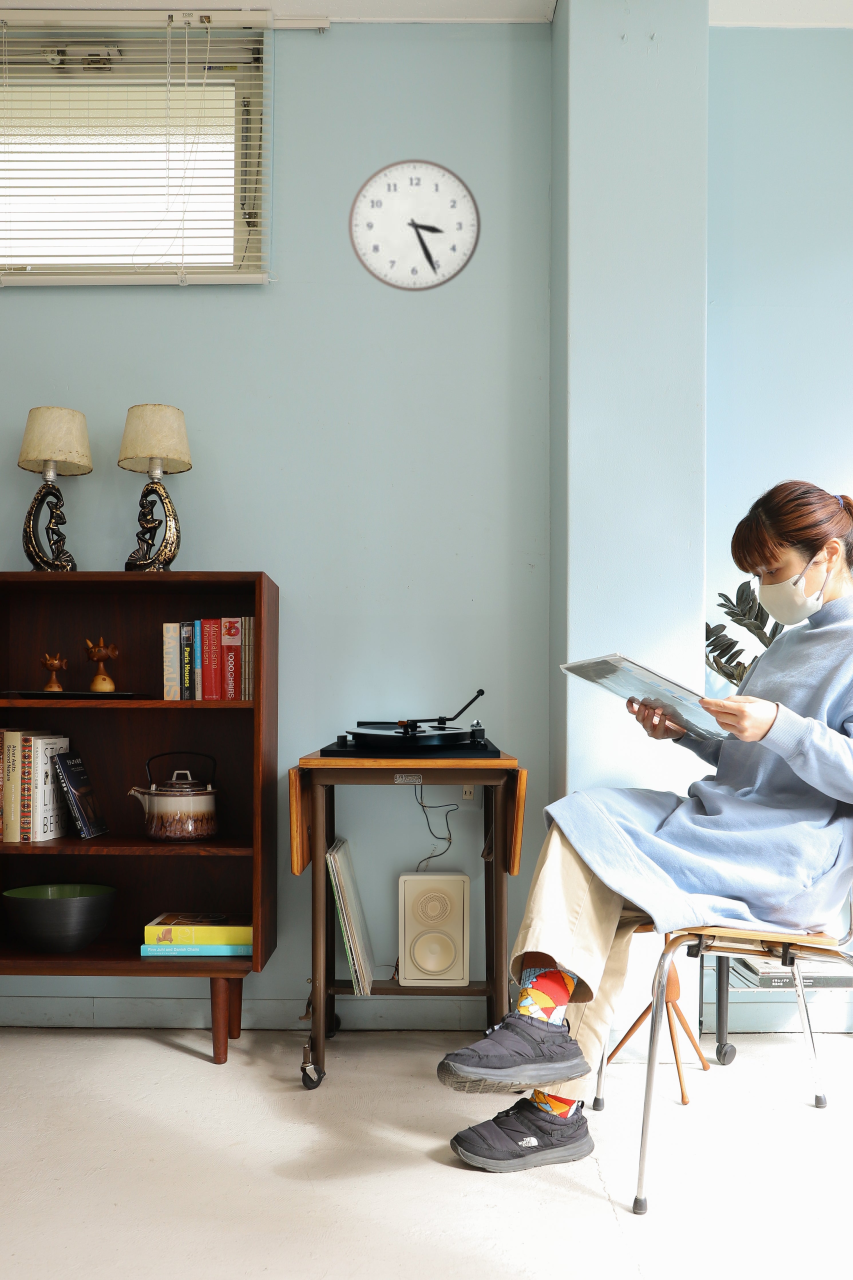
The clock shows {"hour": 3, "minute": 26}
